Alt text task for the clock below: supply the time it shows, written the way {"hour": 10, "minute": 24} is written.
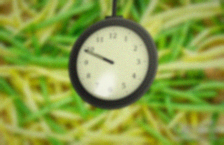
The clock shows {"hour": 9, "minute": 49}
